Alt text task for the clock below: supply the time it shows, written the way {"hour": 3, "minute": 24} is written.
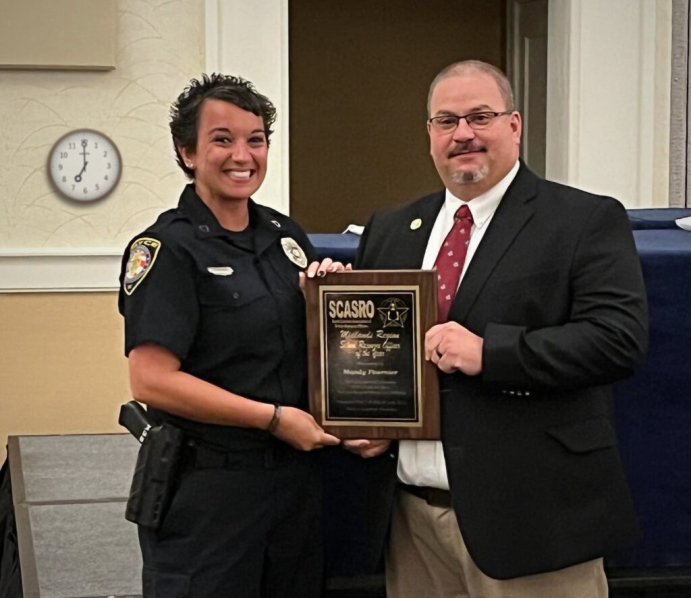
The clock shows {"hour": 7, "minute": 0}
